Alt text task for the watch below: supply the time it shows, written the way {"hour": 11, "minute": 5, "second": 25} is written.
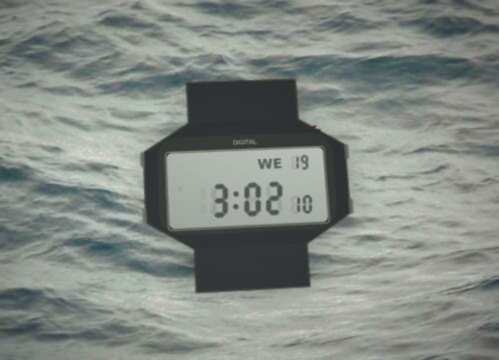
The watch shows {"hour": 3, "minute": 2, "second": 10}
